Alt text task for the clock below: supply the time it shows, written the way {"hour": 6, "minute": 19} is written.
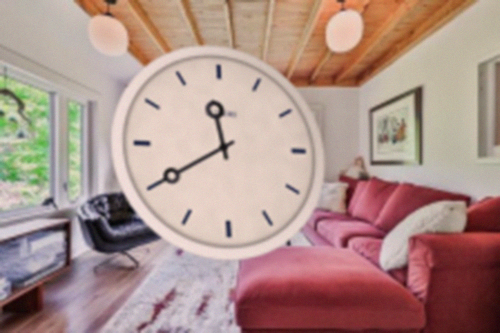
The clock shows {"hour": 11, "minute": 40}
